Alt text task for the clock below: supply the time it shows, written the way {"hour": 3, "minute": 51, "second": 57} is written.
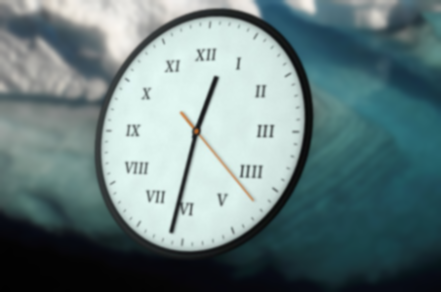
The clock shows {"hour": 12, "minute": 31, "second": 22}
